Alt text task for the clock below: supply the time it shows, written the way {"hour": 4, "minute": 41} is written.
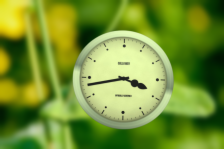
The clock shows {"hour": 3, "minute": 43}
